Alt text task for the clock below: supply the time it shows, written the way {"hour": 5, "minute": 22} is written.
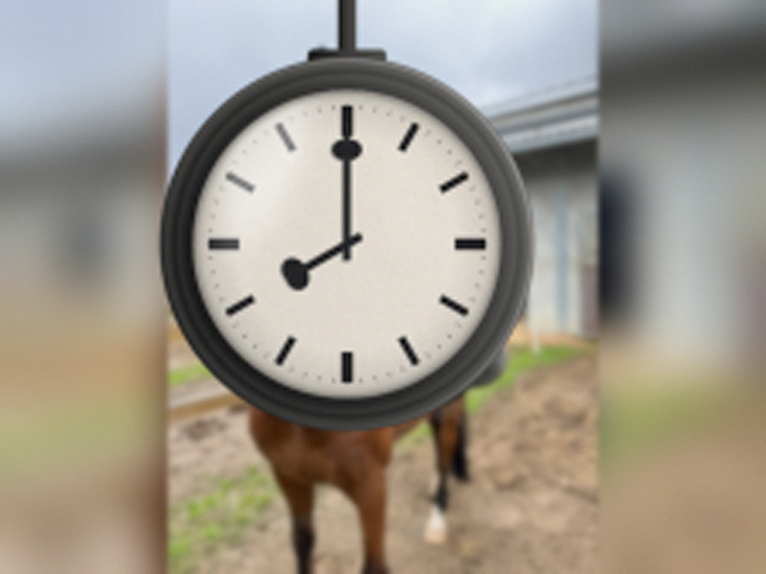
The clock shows {"hour": 8, "minute": 0}
